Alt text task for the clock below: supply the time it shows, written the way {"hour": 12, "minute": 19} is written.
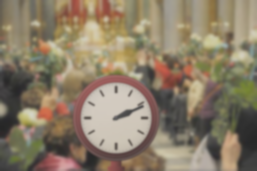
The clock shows {"hour": 2, "minute": 11}
